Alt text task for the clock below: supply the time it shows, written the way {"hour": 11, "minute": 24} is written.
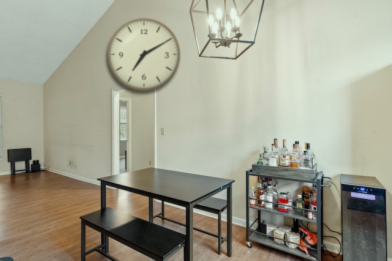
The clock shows {"hour": 7, "minute": 10}
